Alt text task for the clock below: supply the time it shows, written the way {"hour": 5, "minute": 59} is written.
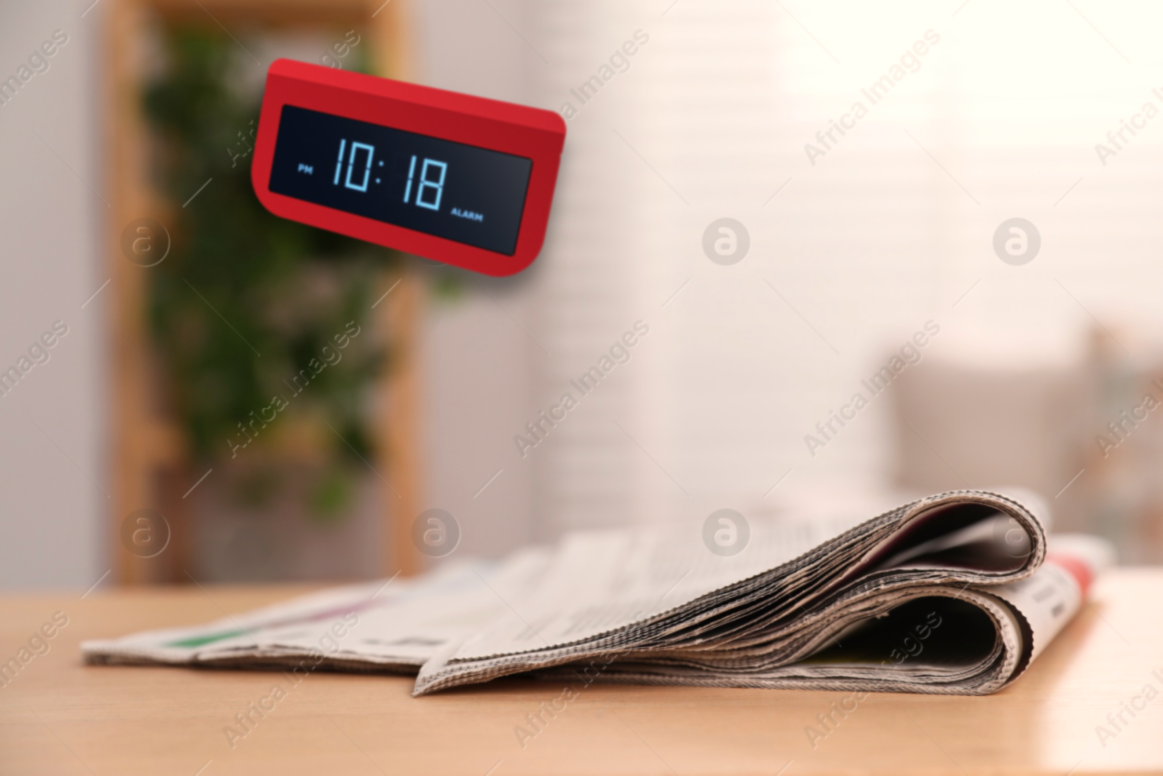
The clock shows {"hour": 10, "minute": 18}
